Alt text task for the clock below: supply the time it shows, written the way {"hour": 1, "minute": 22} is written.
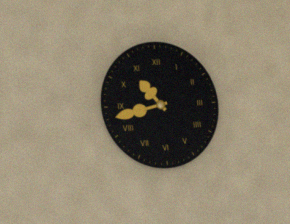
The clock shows {"hour": 10, "minute": 43}
